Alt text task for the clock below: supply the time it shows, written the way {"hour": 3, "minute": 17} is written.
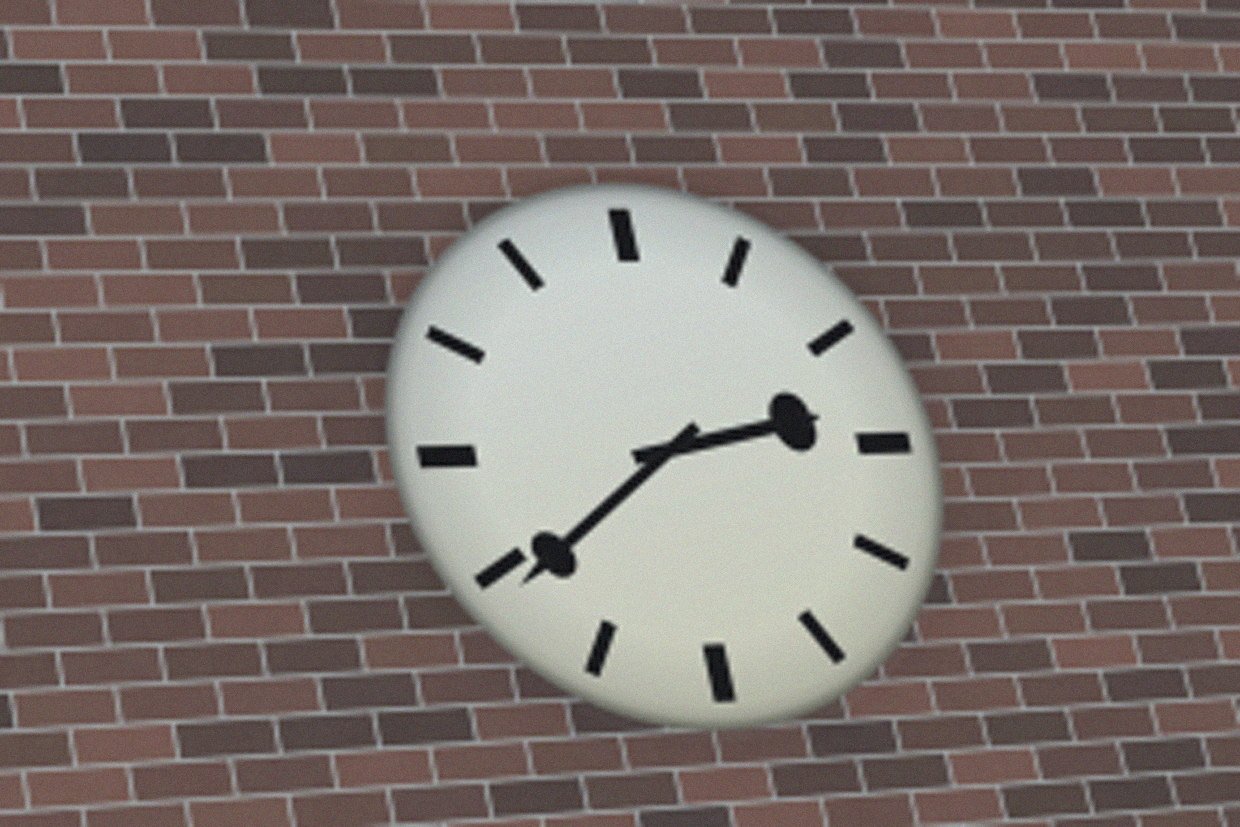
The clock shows {"hour": 2, "minute": 39}
